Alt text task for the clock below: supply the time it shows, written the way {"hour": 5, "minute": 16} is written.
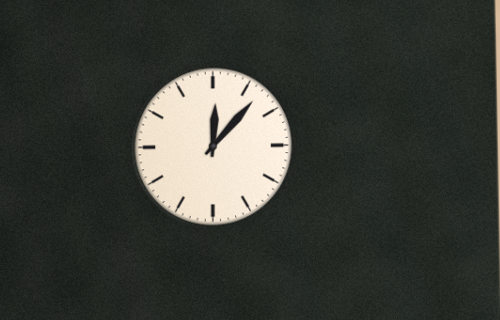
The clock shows {"hour": 12, "minute": 7}
